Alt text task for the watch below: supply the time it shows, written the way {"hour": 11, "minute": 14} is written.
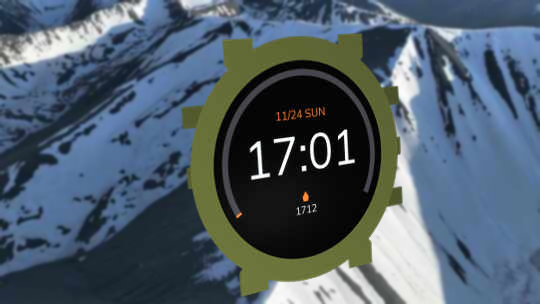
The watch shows {"hour": 17, "minute": 1}
